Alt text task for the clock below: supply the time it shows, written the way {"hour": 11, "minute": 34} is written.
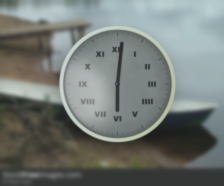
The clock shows {"hour": 6, "minute": 1}
